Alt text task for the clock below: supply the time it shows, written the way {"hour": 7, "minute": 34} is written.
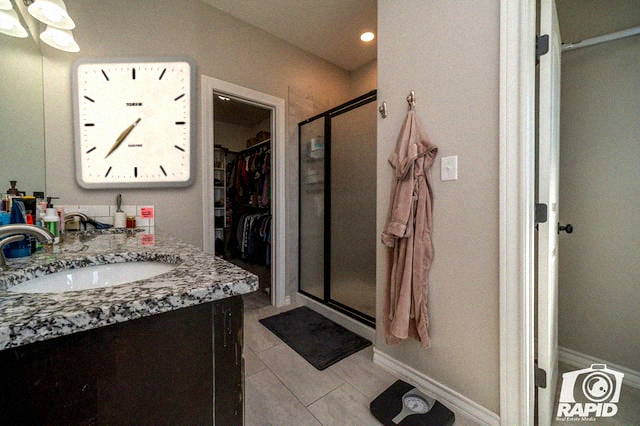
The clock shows {"hour": 7, "minute": 37}
